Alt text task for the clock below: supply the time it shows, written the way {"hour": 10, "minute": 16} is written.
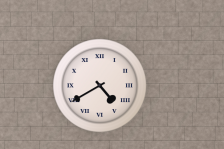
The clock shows {"hour": 4, "minute": 40}
